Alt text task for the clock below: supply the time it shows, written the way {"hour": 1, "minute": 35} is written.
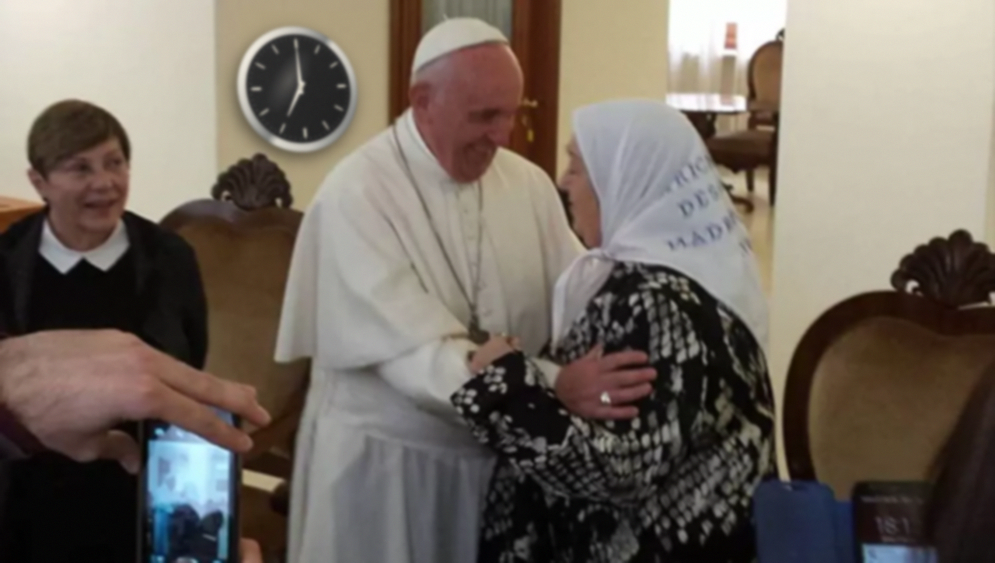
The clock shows {"hour": 7, "minute": 0}
